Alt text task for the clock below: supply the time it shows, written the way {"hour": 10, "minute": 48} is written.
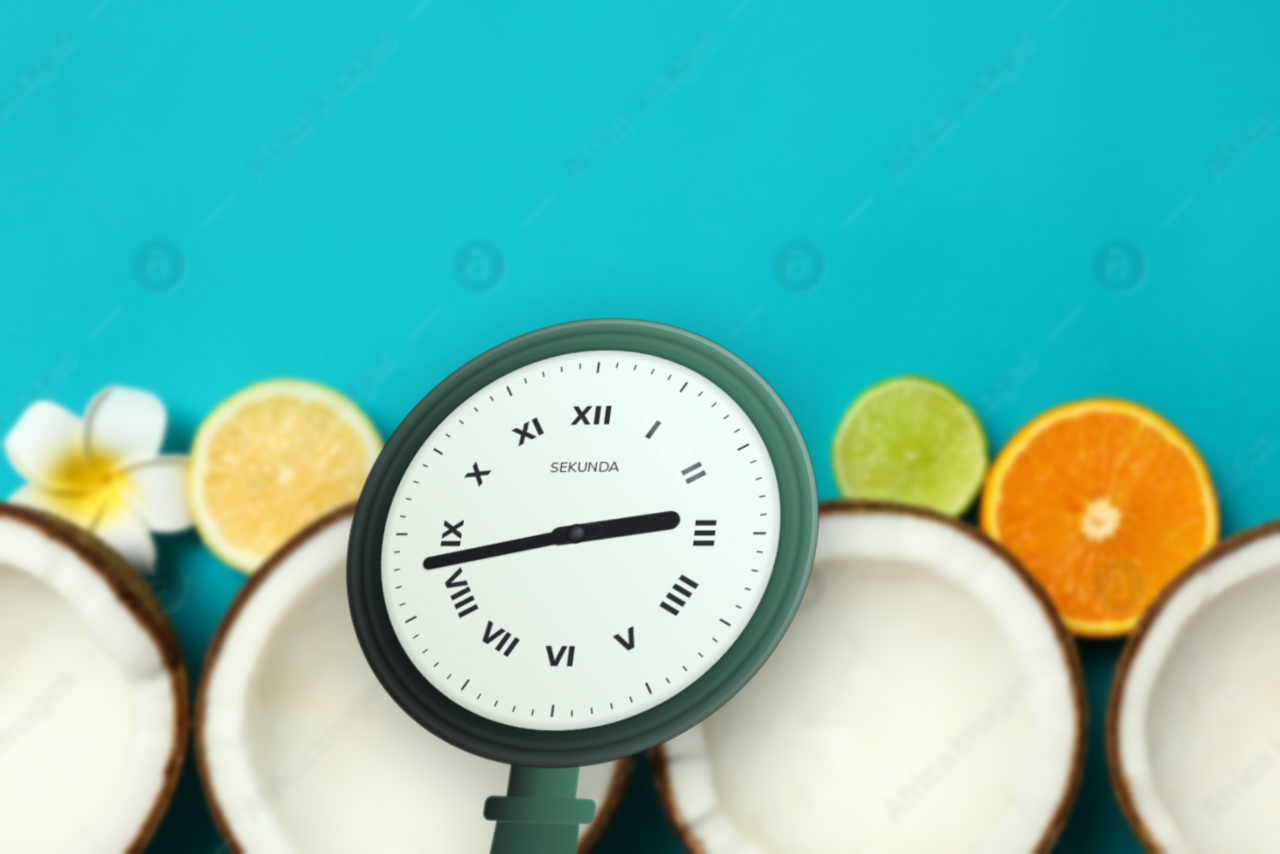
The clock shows {"hour": 2, "minute": 43}
